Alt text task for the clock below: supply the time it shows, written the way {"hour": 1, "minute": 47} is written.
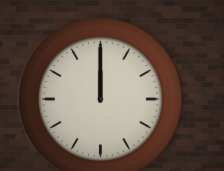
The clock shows {"hour": 12, "minute": 0}
